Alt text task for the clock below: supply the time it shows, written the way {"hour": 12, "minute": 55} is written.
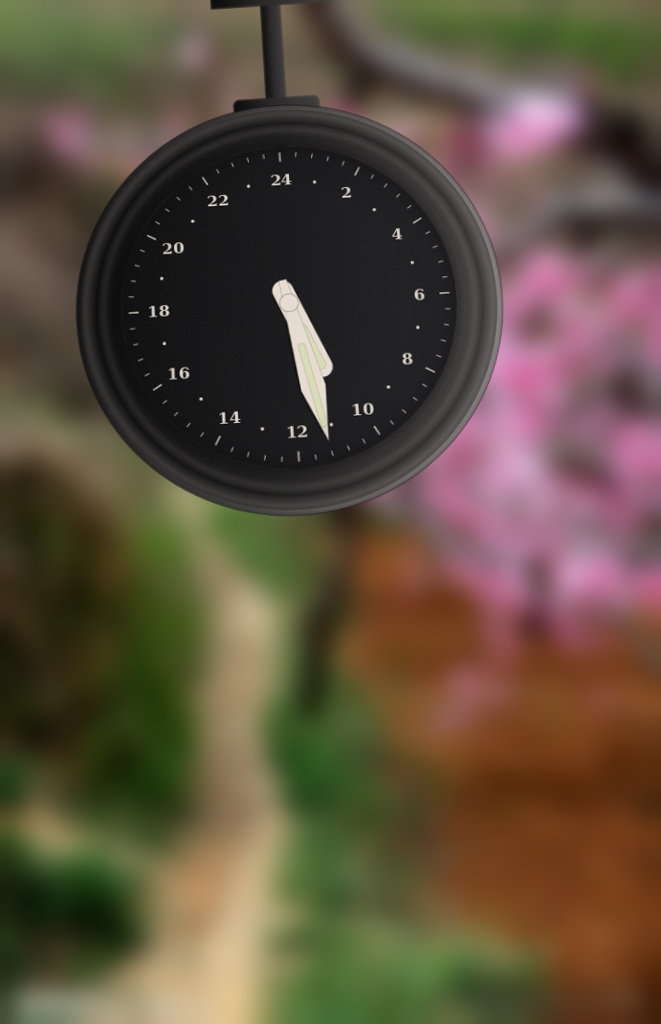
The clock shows {"hour": 10, "minute": 28}
